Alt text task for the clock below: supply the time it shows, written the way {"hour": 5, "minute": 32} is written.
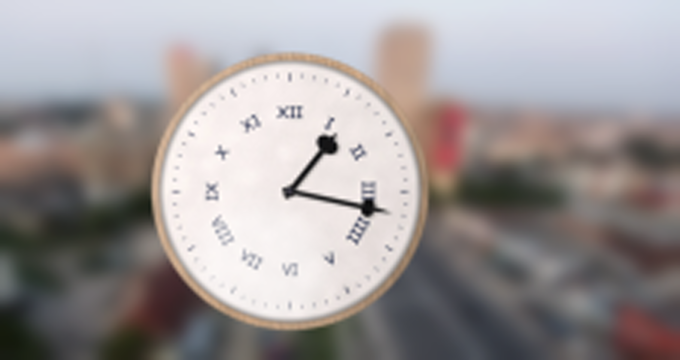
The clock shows {"hour": 1, "minute": 17}
